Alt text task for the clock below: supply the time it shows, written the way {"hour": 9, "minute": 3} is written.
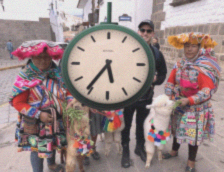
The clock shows {"hour": 5, "minute": 36}
